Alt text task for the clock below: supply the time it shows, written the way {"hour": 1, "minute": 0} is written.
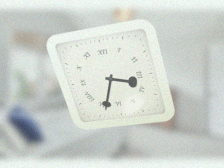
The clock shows {"hour": 3, "minute": 34}
